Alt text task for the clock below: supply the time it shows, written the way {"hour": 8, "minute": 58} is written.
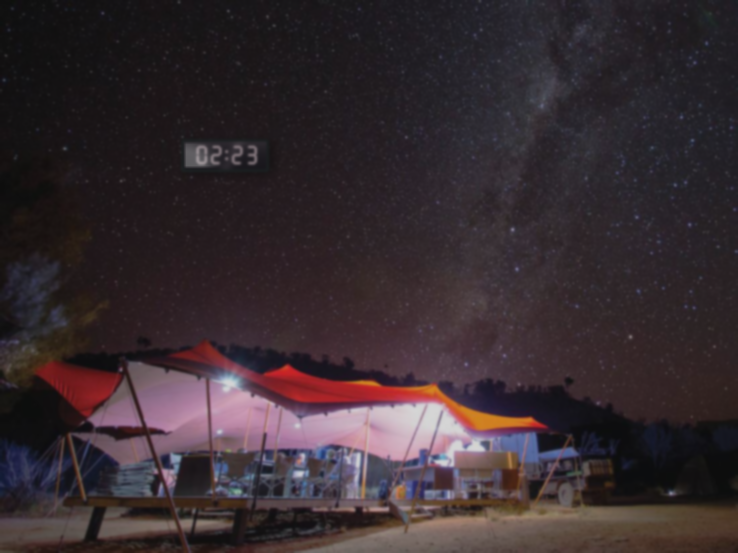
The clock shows {"hour": 2, "minute": 23}
